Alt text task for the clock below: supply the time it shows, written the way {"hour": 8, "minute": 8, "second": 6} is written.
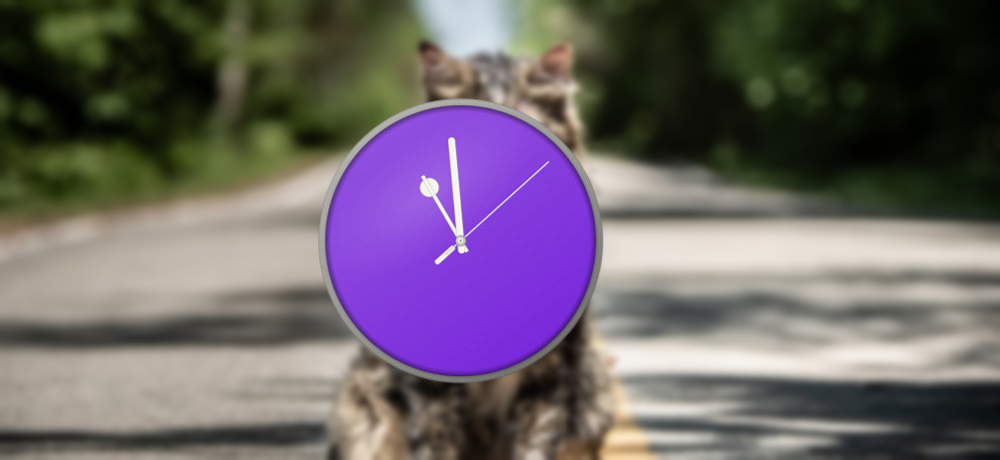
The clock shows {"hour": 10, "minute": 59, "second": 8}
